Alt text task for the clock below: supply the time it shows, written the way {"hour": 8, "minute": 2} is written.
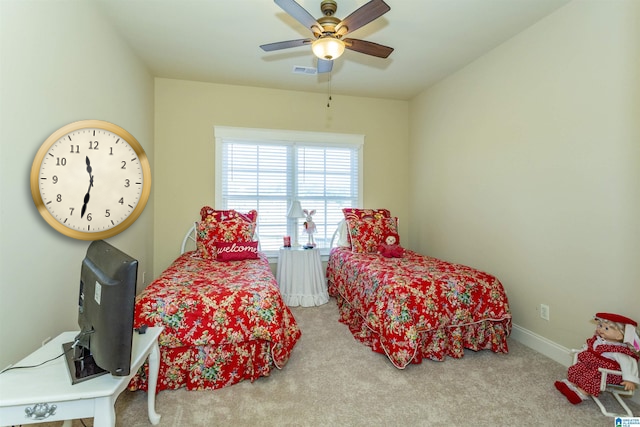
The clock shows {"hour": 11, "minute": 32}
